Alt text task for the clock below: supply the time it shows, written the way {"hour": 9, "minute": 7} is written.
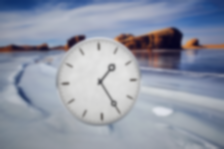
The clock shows {"hour": 1, "minute": 25}
